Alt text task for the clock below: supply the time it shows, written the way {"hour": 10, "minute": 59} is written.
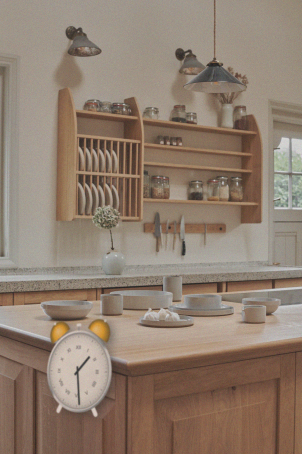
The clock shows {"hour": 1, "minute": 29}
